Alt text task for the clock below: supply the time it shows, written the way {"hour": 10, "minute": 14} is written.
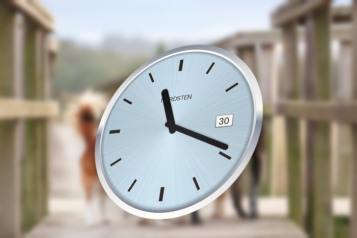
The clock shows {"hour": 11, "minute": 19}
